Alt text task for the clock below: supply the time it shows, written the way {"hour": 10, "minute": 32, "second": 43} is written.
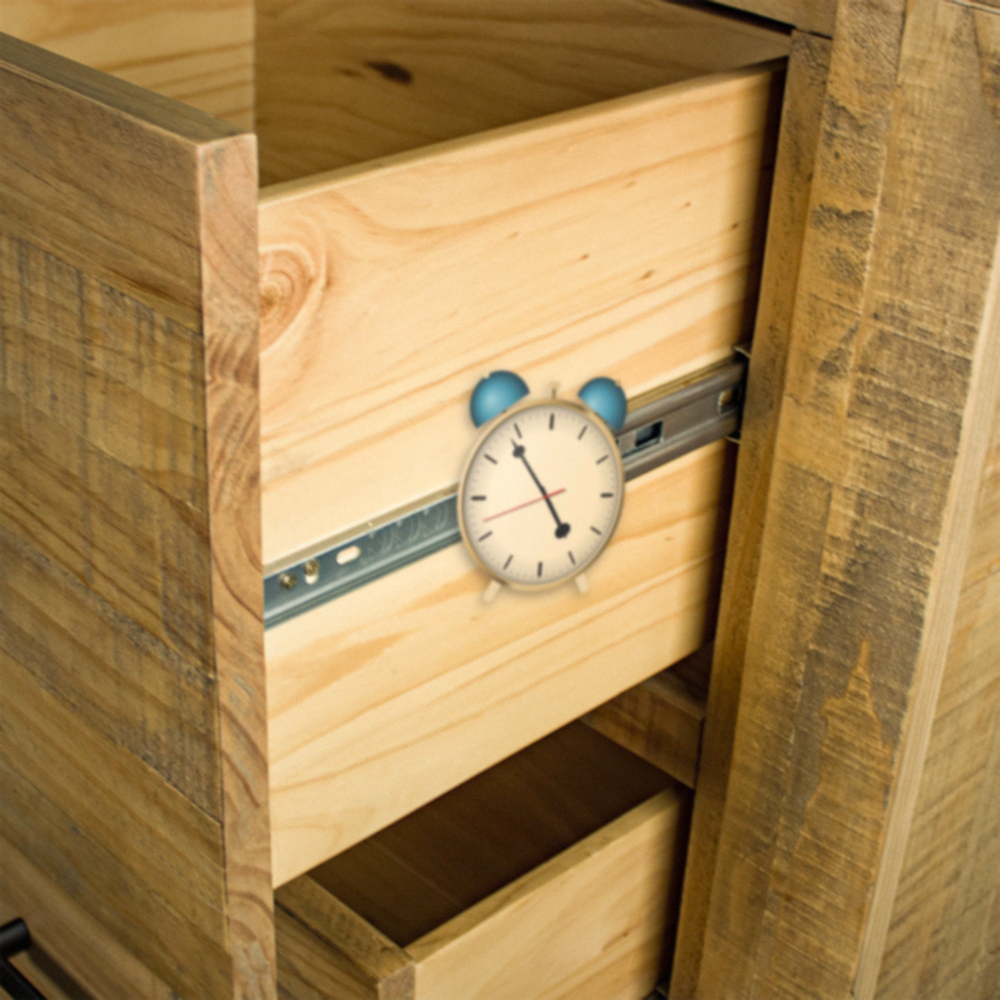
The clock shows {"hour": 4, "minute": 53, "second": 42}
